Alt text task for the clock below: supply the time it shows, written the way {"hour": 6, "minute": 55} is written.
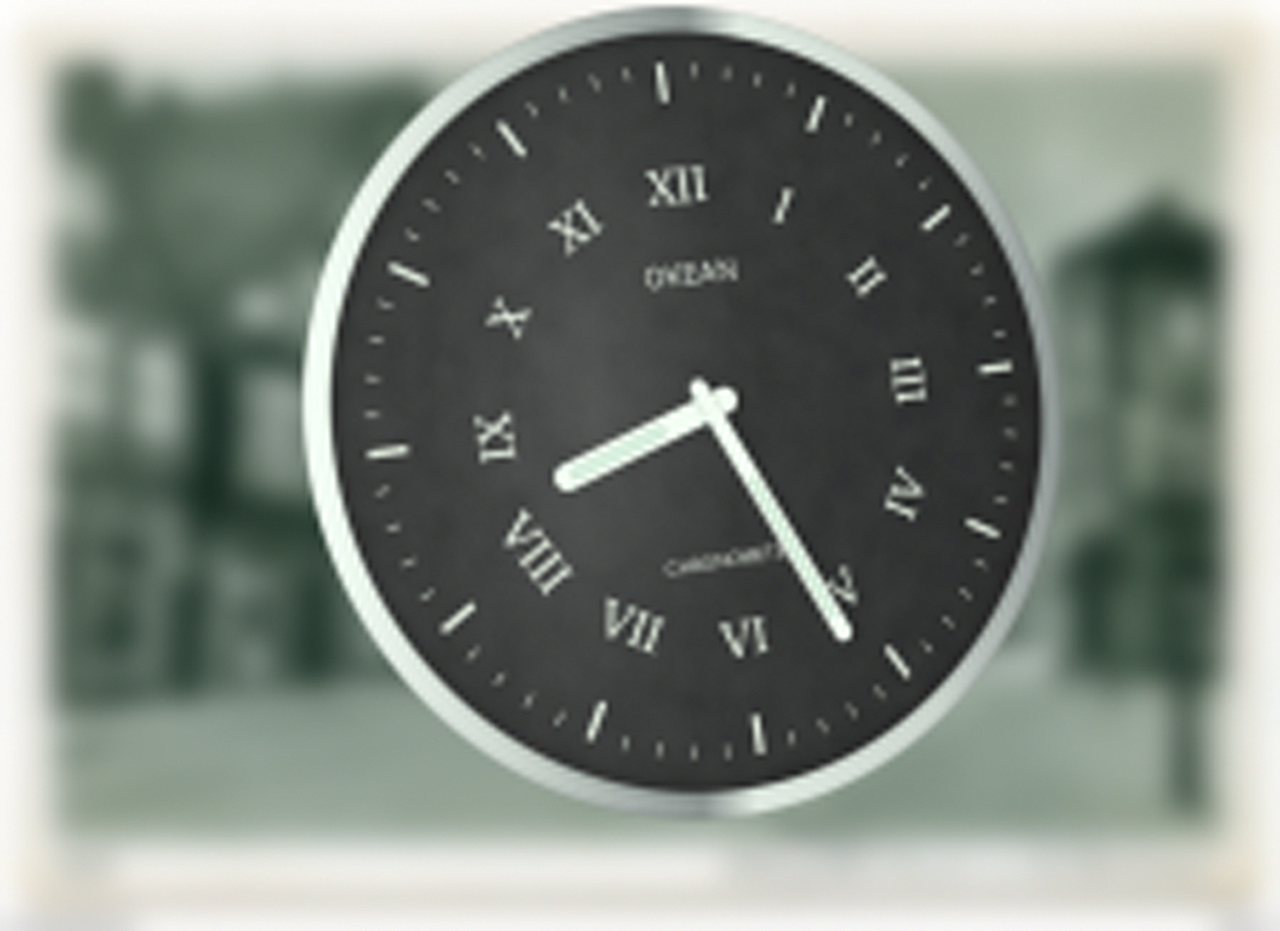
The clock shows {"hour": 8, "minute": 26}
